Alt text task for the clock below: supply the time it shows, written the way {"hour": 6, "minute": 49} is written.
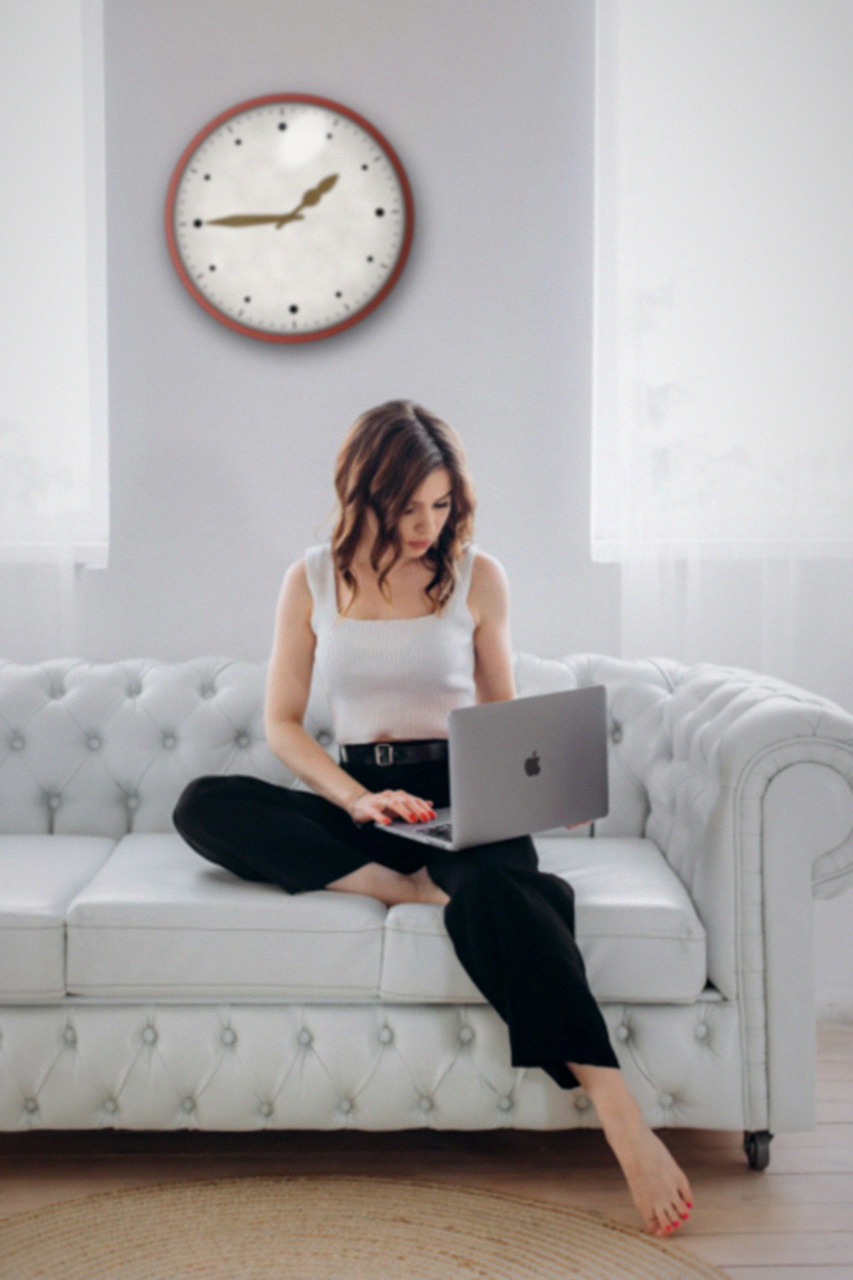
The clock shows {"hour": 1, "minute": 45}
